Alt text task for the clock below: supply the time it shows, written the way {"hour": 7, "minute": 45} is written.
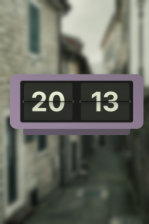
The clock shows {"hour": 20, "minute": 13}
